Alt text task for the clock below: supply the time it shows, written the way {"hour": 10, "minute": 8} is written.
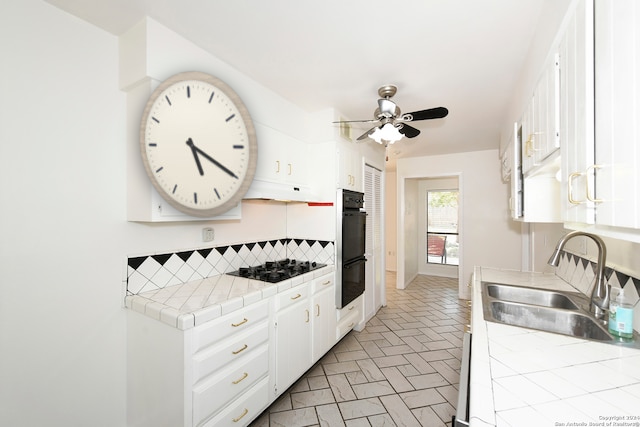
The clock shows {"hour": 5, "minute": 20}
